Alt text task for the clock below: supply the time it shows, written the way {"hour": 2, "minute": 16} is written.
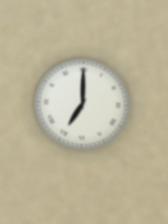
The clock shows {"hour": 7, "minute": 0}
